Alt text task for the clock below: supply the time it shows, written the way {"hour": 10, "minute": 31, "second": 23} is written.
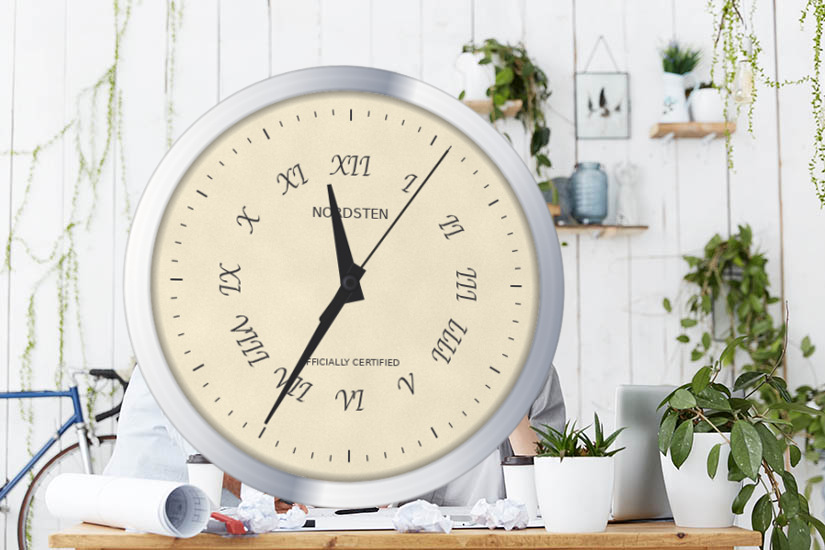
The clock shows {"hour": 11, "minute": 35, "second": 6}
